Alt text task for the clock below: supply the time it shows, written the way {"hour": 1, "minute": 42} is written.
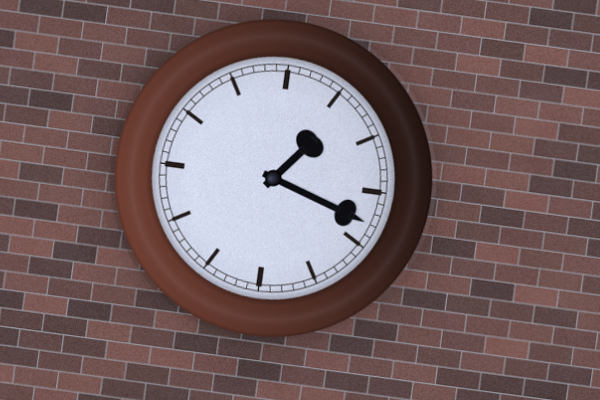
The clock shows {"hour": 1, "minute": 18}
